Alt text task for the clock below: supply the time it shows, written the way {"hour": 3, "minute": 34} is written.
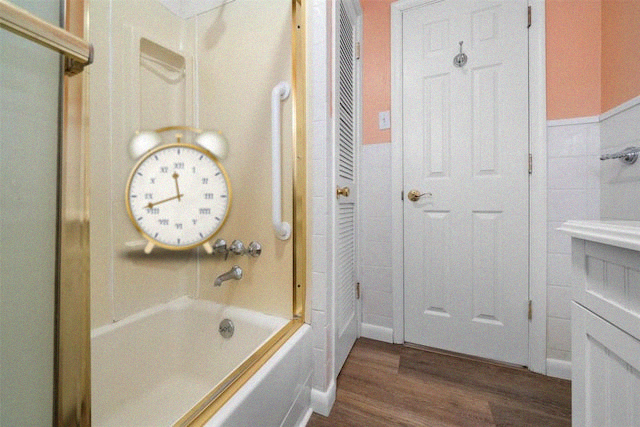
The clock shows {"hour": 11, "minute": 42}
